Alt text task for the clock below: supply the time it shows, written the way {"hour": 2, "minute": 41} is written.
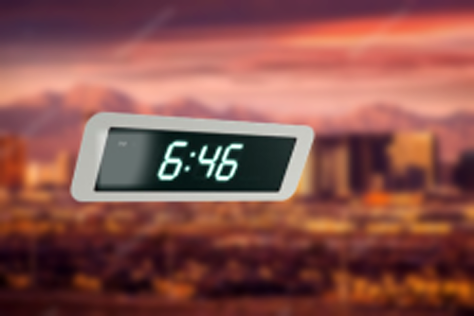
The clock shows {"hour": 6, "minute": 46}
